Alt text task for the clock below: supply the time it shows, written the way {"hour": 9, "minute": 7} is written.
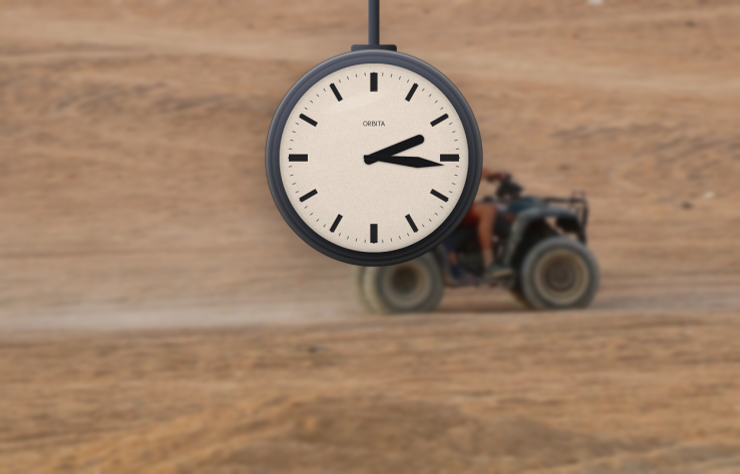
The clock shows {"hour": 2, "minute": 16}
